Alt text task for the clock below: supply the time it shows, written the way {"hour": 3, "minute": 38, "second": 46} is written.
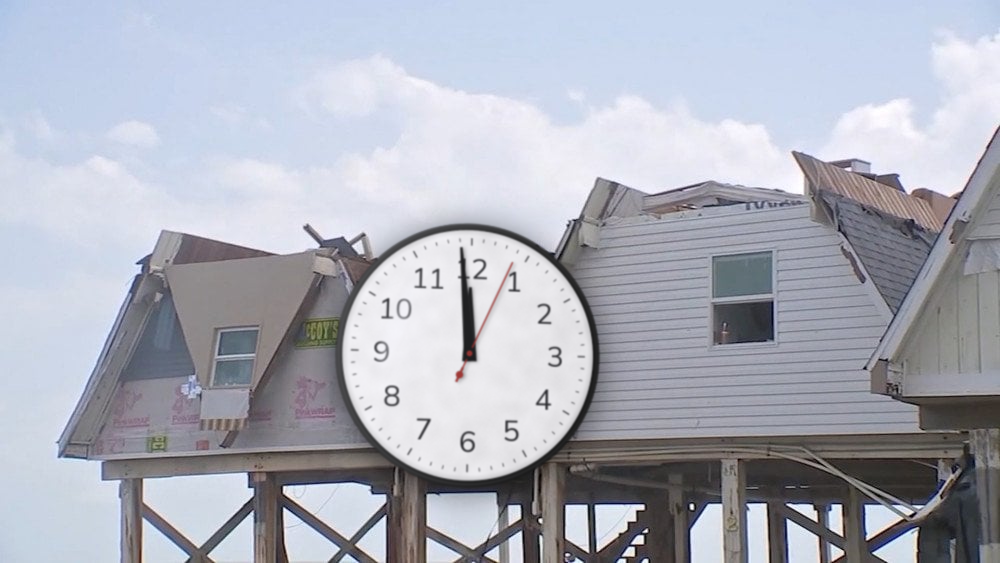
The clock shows {"hour": 11, "minute": 59, "second": 4}
